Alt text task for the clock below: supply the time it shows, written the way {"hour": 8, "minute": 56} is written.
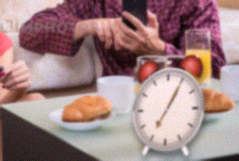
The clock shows {"hour": 7, "minute": 5}
